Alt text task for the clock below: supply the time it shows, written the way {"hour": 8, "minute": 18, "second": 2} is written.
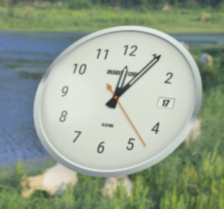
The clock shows {"hour": 12, "minute": 5, "second": 23}
